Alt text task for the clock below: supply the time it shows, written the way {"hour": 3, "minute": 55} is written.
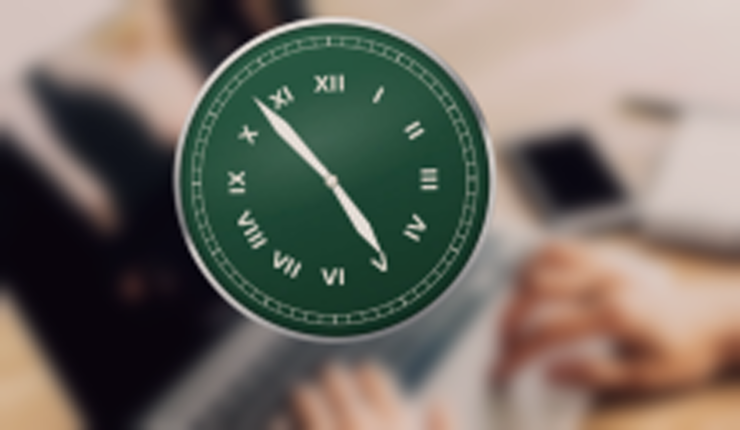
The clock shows {"hour": 4, "minute": 53}
